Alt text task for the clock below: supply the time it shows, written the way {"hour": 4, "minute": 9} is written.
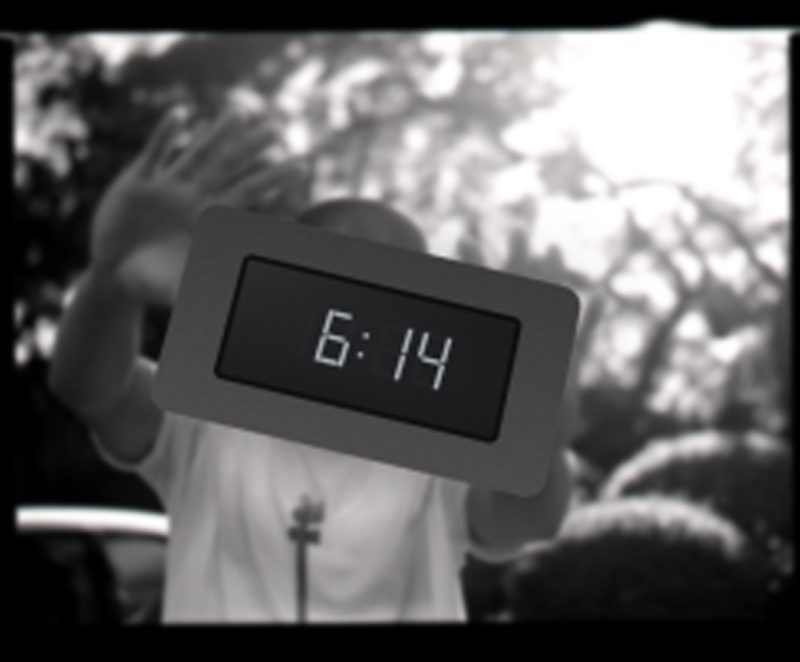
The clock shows {"hour": 6, "minute": 14}
